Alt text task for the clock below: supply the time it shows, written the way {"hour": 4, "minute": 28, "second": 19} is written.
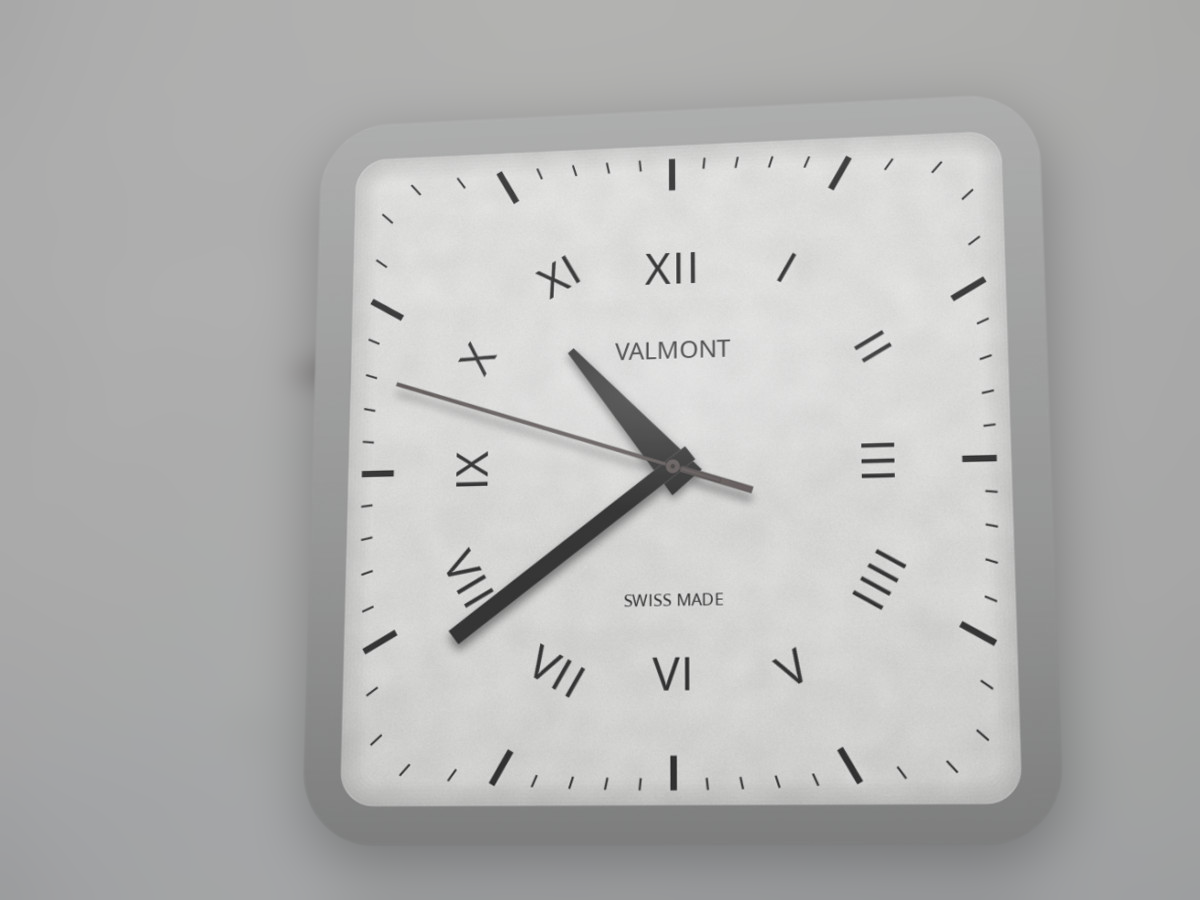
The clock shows {"hour": 10, "minute": 38, "second": 48}
